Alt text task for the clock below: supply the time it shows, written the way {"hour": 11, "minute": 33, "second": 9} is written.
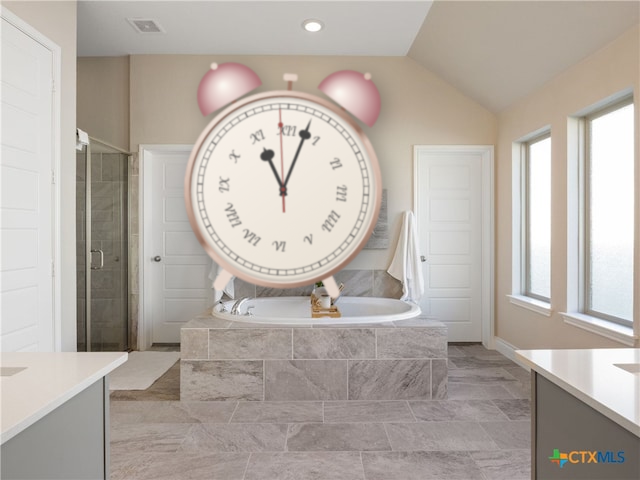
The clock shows {"hour": 11, "minute": 2, "second": 59}
